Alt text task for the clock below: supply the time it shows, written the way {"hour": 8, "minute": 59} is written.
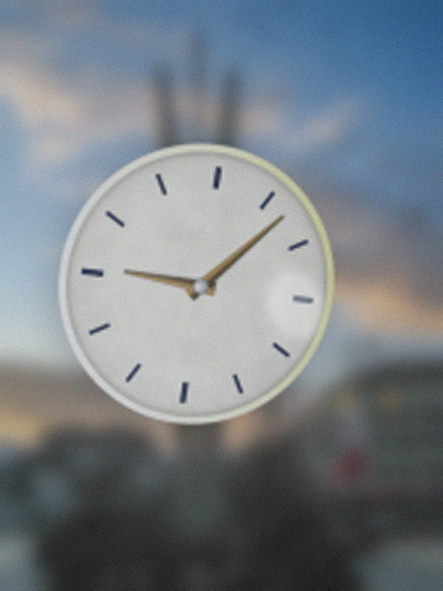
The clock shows {"hour": 9, "minute": 7}
